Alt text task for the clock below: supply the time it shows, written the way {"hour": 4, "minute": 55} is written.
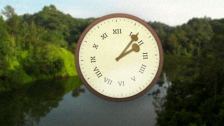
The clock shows {"hour": 2, "minute": 7}
